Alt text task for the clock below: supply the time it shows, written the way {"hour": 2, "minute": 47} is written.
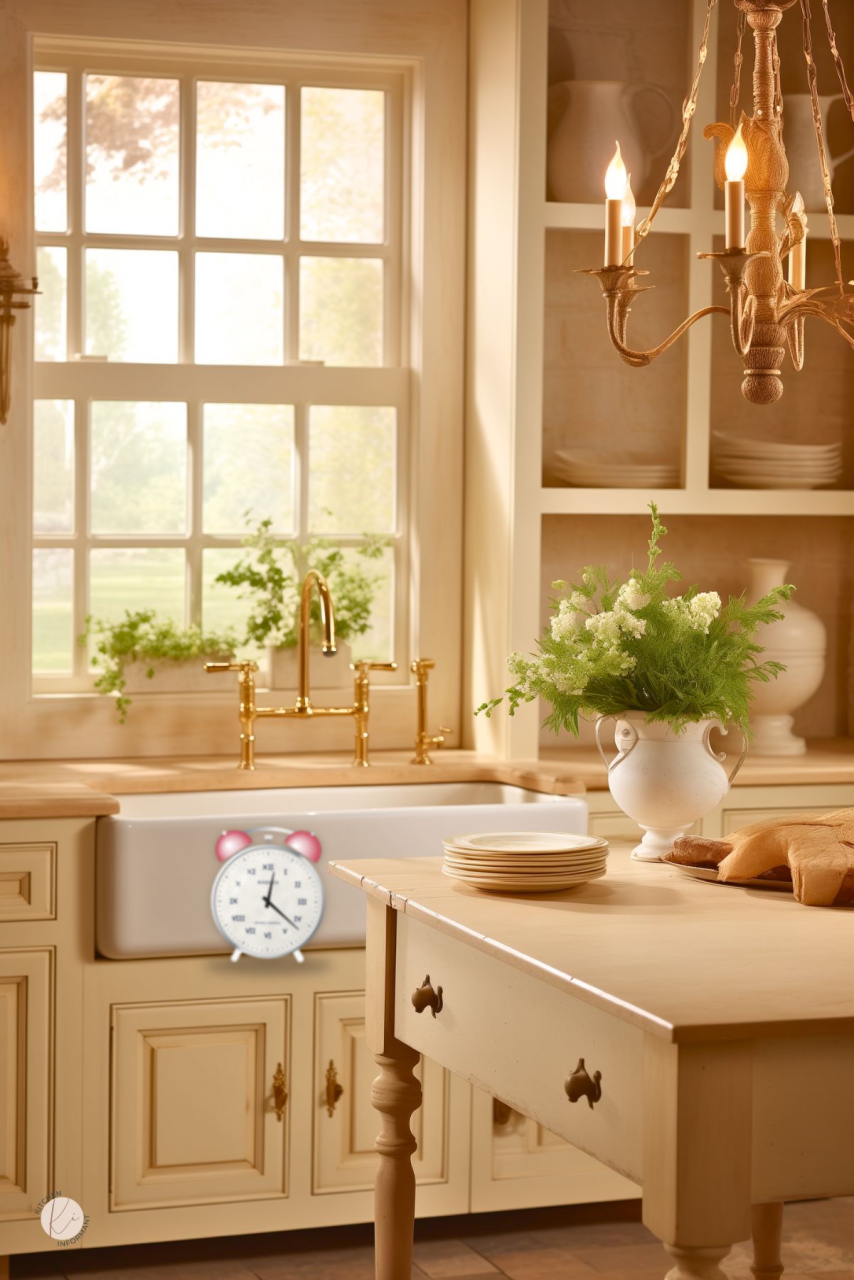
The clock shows {"hour": 12, "minute": 22}
